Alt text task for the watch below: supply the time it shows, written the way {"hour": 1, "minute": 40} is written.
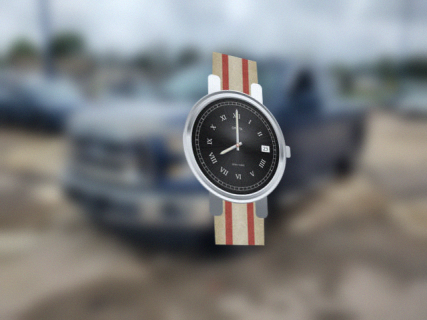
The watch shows {"hour": 8, "minute": 0}
